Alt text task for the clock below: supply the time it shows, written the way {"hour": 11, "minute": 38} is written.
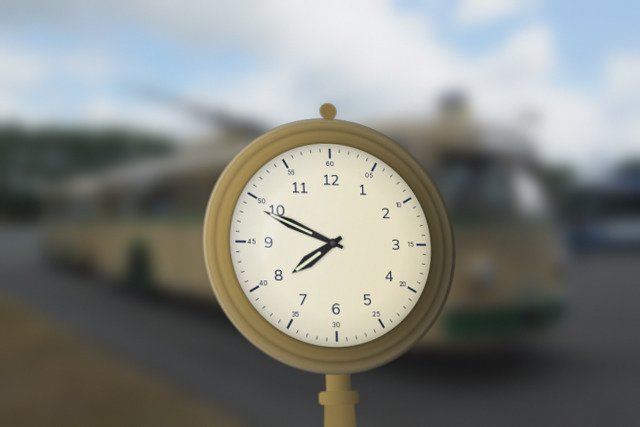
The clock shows {"hour": 7, "minute": 49}
